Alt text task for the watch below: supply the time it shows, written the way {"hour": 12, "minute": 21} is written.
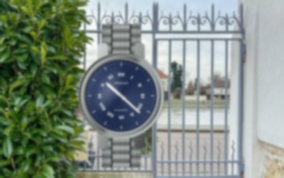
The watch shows {"hour": 10, "minute": 22}
